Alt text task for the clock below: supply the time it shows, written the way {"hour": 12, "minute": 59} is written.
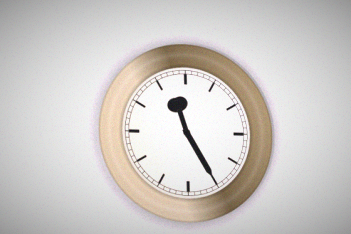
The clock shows {"hour": 11, "minute": 25}
